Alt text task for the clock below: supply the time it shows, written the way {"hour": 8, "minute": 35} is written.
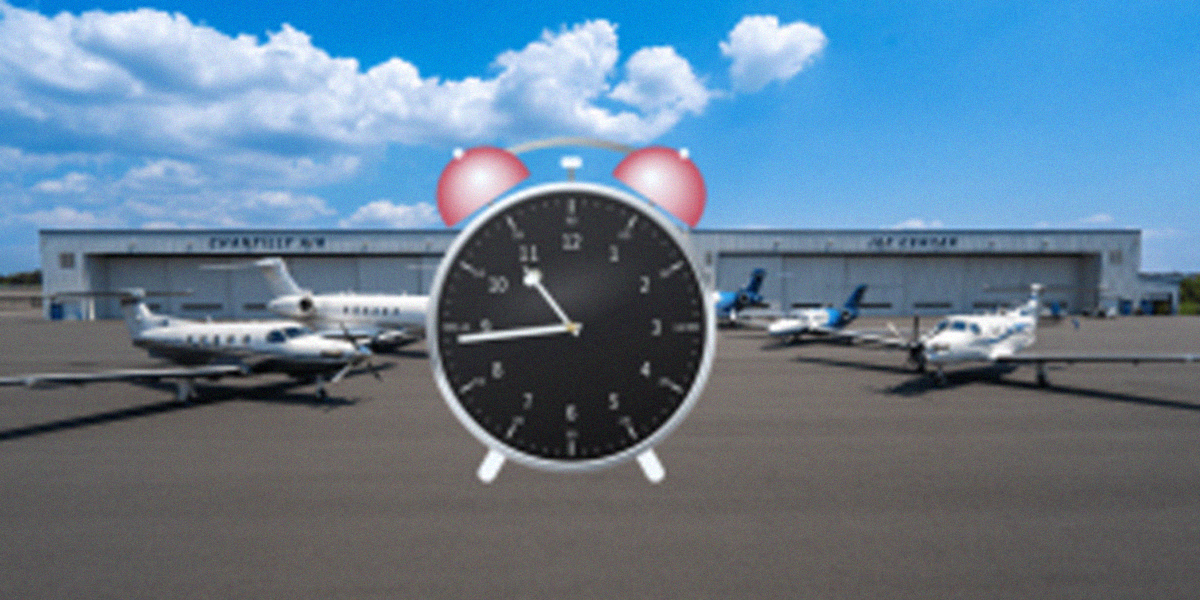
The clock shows {"hour": 10, "minute": 44}
